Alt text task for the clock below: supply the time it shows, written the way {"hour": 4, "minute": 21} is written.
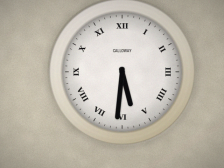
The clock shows {"hour": 5, "minute": 31}
